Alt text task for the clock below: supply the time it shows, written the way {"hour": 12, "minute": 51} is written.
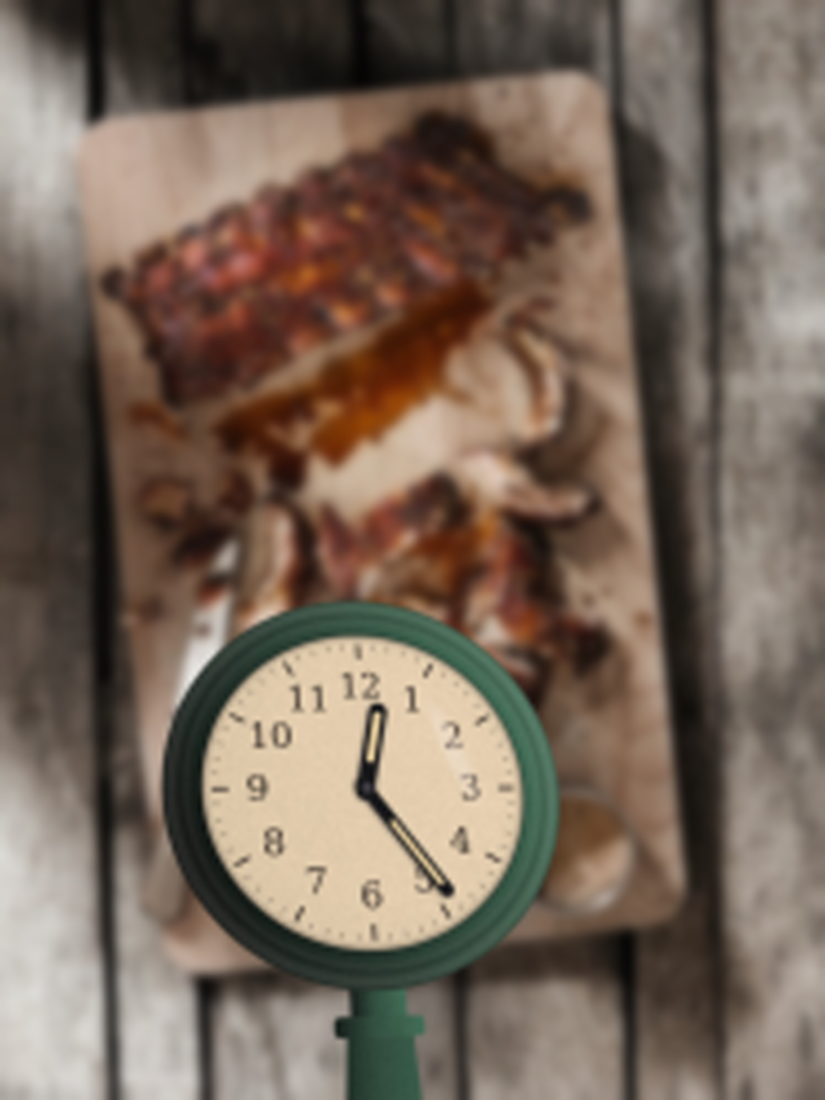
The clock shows {"hour": 12, "minute": 24}
